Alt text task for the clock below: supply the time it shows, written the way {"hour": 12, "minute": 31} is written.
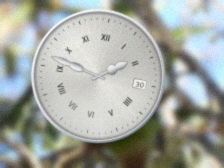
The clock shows {"hour": 1, "minute": 47}
